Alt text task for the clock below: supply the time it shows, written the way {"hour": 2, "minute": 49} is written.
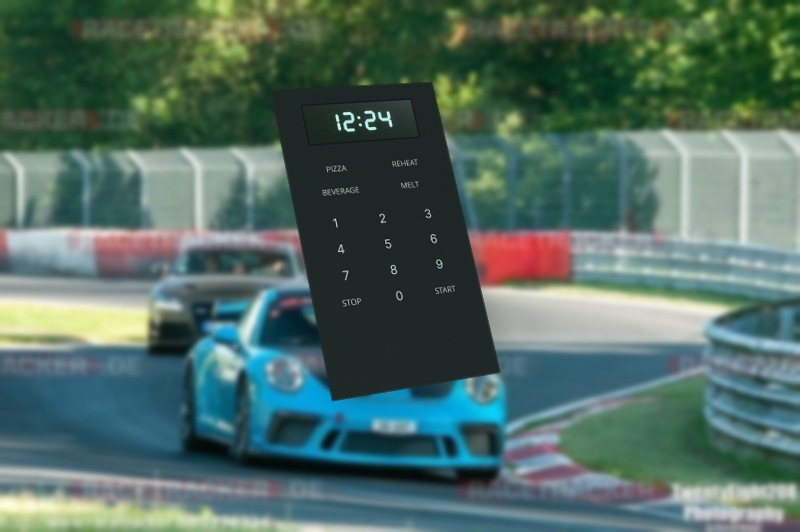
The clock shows {"hour": 12, "minute": 24}
